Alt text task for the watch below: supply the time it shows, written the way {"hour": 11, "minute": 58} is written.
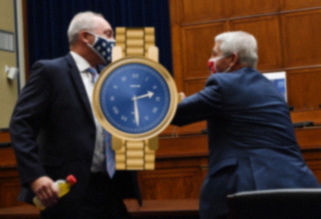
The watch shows {"hour": 2, "minute": 29}
